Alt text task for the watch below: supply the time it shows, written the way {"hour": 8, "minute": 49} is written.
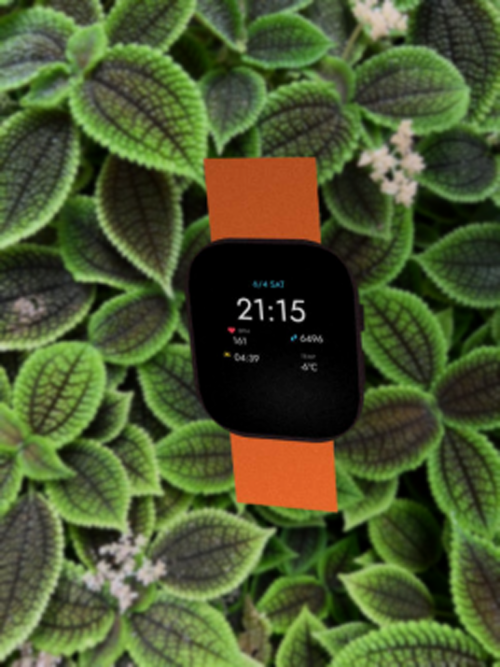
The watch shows {"hour": 21, "minute": 15}
